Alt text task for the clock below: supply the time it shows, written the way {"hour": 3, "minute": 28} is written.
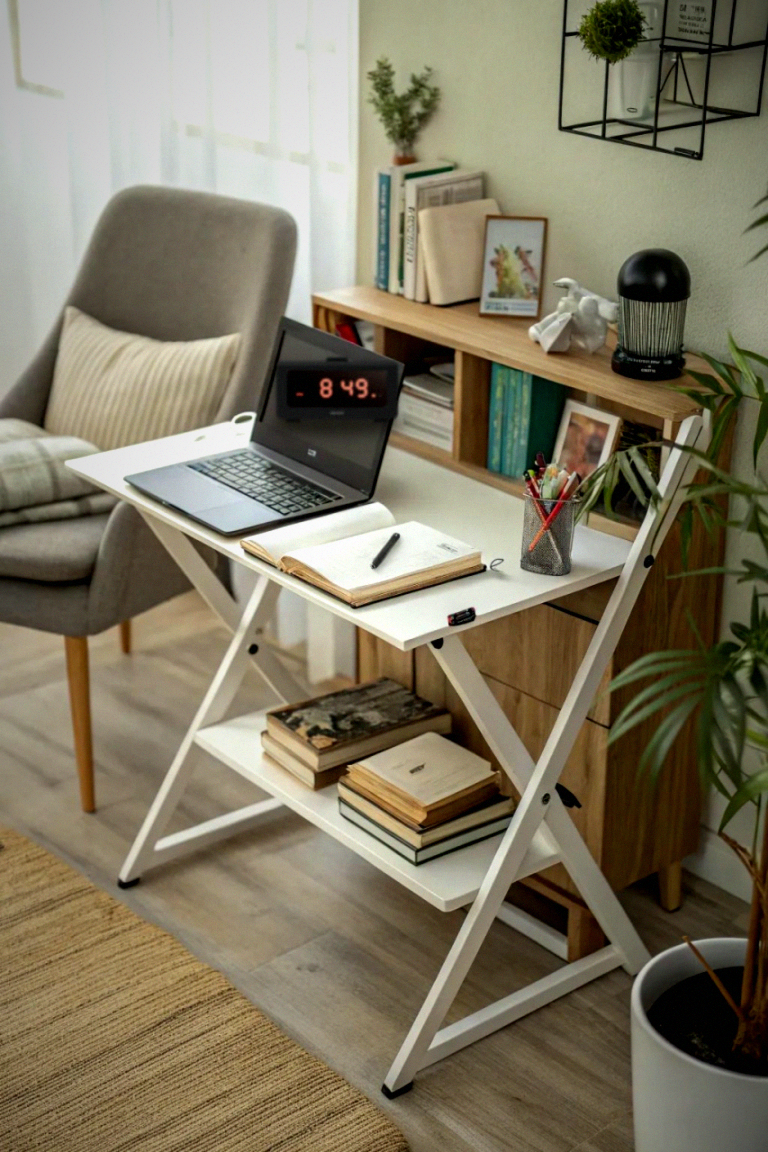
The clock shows {"hour": 8, "minute": 49}
